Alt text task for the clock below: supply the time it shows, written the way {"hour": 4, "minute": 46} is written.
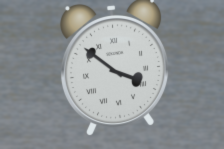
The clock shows {"hour": 3, "minute": 52}
